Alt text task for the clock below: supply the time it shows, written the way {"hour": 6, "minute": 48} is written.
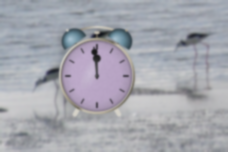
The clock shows {"hour": 11, "minute": 59}
